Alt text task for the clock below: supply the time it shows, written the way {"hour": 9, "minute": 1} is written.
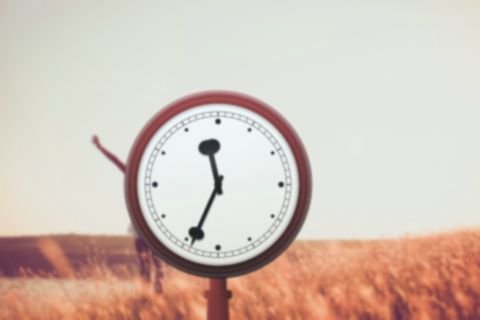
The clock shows {"hour": 11, "minute": 34}
